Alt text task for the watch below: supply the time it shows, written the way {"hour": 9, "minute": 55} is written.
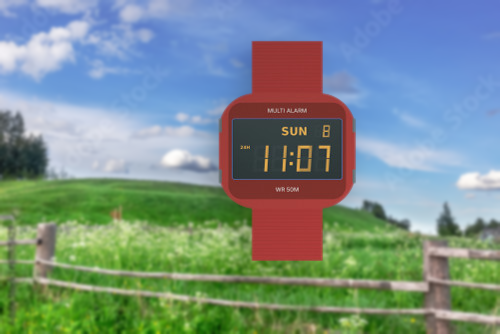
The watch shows {"hour": 11, "minute": 7}
